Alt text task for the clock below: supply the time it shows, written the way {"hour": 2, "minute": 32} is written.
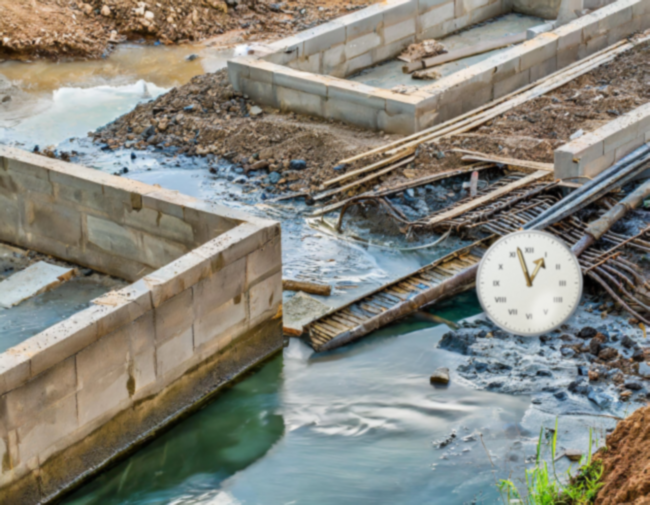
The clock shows {"hour": 12, "minute": 57}
